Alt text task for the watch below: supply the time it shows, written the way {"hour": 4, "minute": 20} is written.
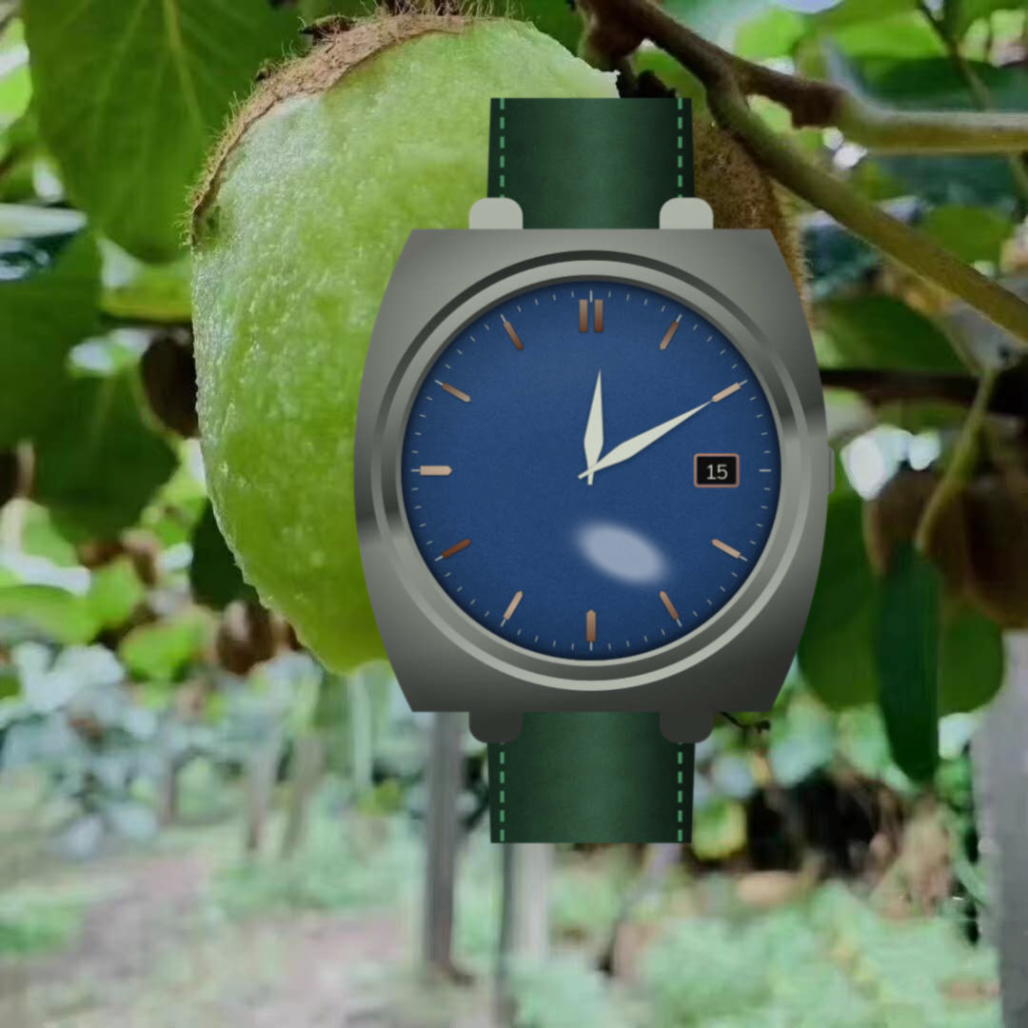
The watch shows {"hour": 12, "minute": 10}
